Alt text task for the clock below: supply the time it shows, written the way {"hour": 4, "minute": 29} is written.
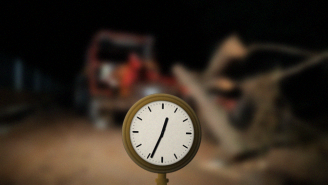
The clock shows {"hour": 12, "minute": 34}
